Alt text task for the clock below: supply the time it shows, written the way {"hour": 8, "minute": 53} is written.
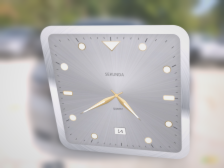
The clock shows {"hour": 4, "minute": 40}
